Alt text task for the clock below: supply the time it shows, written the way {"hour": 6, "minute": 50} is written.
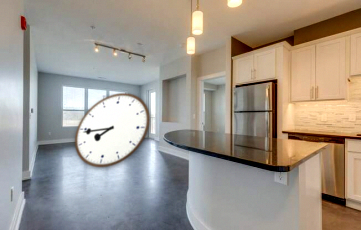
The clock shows {"hour": 7, "minute": 44}
